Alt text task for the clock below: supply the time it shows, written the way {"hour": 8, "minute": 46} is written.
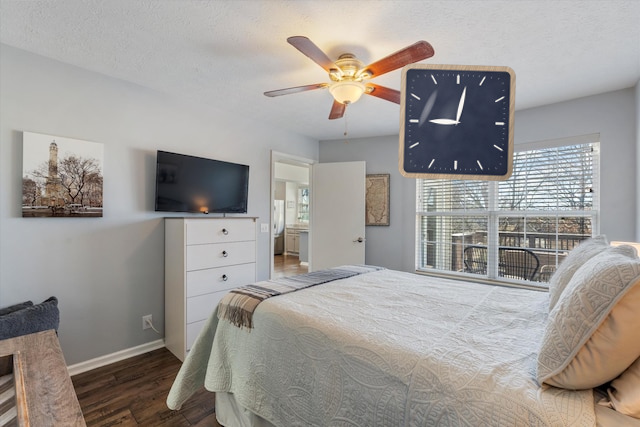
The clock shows {"hour": 9, "minute": 2}
